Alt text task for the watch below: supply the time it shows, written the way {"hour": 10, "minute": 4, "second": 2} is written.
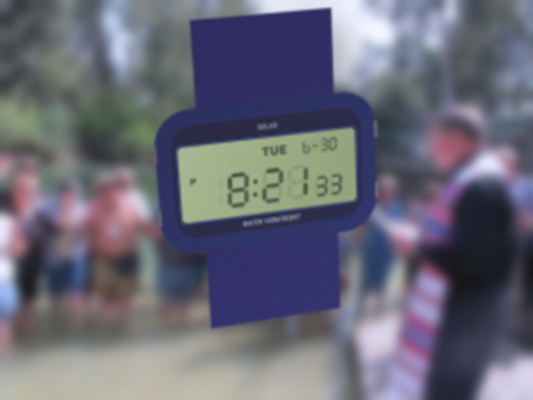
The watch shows {"hour": 8, "minute": 21, "second": 33}
